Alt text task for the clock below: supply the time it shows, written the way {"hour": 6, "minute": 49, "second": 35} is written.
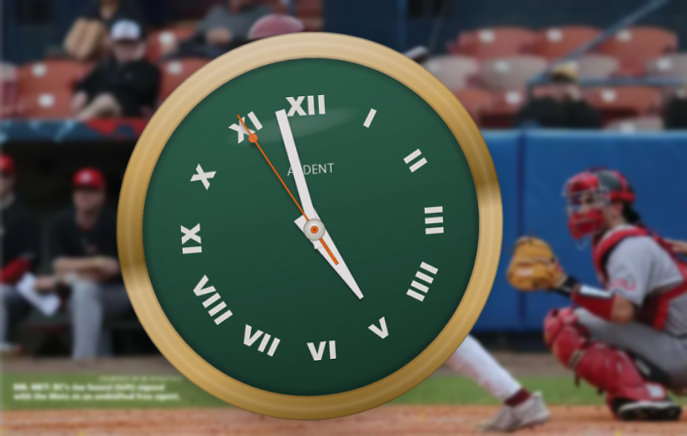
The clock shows {"hour": 4, "minute": 57, "second": 55}
